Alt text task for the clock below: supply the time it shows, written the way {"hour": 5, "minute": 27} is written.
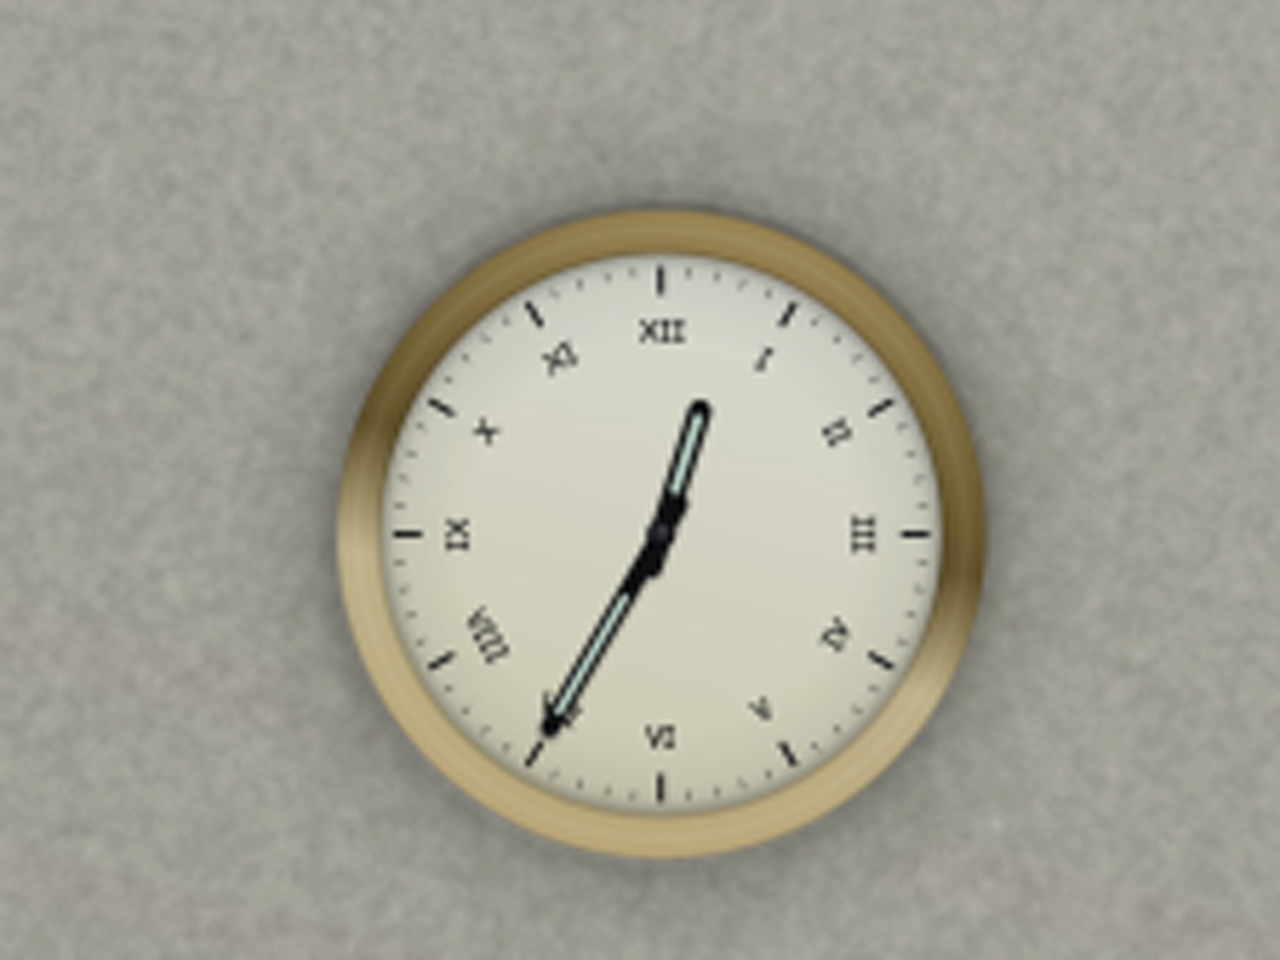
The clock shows {"hour": 12, "minute": 35}
